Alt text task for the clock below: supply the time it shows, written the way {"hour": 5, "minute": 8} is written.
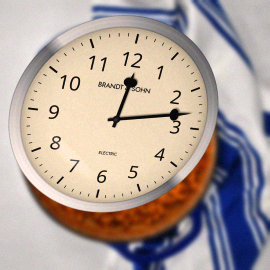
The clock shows {"hour": 12, "minute": 13}
